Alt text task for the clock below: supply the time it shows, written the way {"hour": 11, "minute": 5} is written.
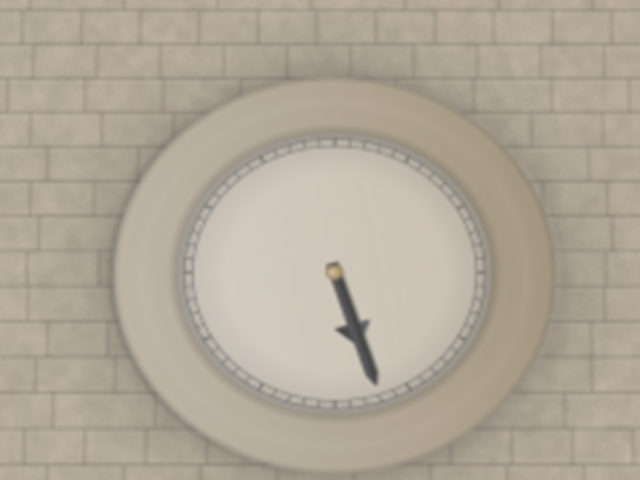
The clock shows {"hour": 5, "minute": 27}
